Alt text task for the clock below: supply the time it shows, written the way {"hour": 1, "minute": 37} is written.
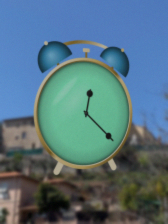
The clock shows {"hour": 12, "minute": 22}
